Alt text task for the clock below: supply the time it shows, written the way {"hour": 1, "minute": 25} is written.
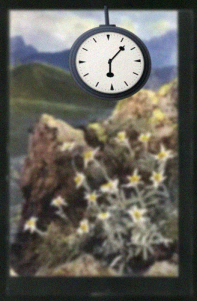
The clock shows {"hour": 6, "minute": 7}
